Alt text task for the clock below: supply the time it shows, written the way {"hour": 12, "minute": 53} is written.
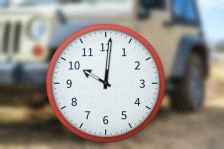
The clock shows {"hour": 10, "minute": 1}
